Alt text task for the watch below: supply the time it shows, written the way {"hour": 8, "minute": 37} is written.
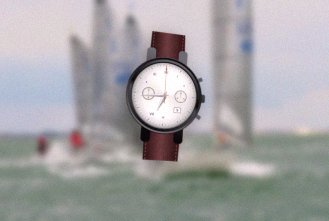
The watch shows {"hour": 6, "minute": 44}
